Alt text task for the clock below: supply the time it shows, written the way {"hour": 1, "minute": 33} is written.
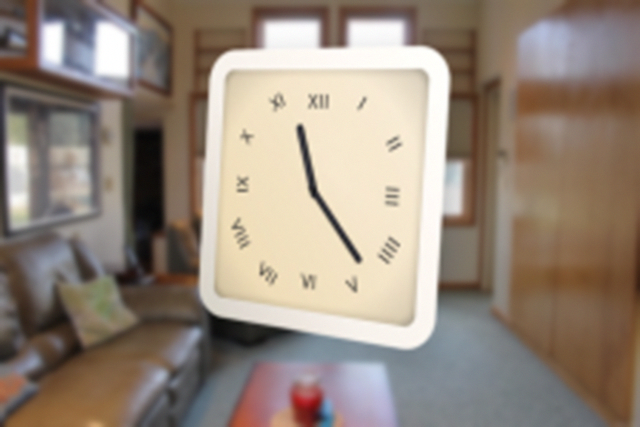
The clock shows {"hour": 11, "minute": 23}
